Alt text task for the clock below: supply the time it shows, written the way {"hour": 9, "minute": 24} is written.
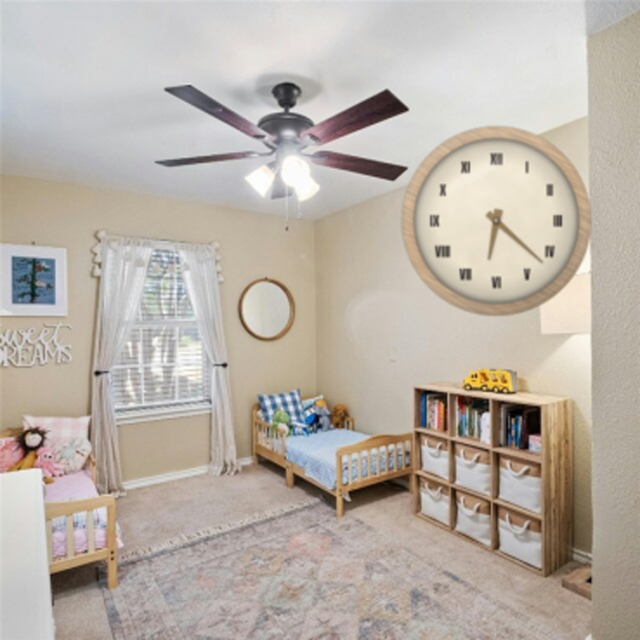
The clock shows {"hour": 6, "minute": 22}
